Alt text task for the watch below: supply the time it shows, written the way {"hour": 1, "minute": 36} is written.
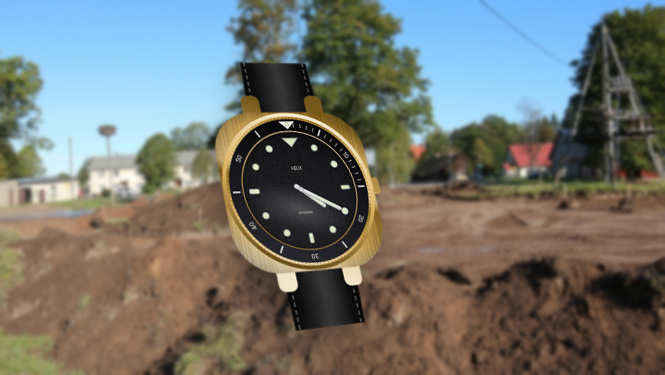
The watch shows {"hour": 4, "minute": 20}
